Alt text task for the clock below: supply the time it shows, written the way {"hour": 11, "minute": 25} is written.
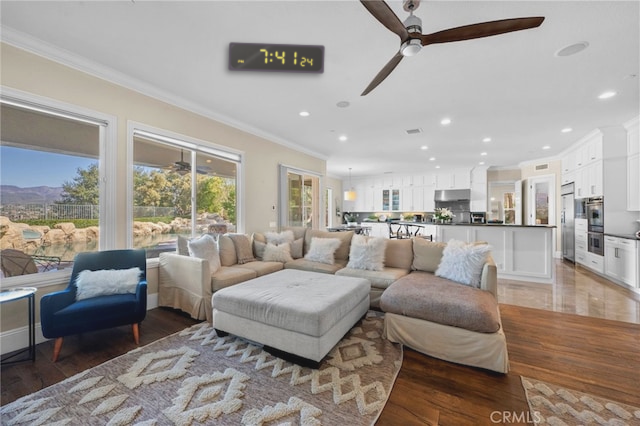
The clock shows {"hour": 7, "minute": 41}
